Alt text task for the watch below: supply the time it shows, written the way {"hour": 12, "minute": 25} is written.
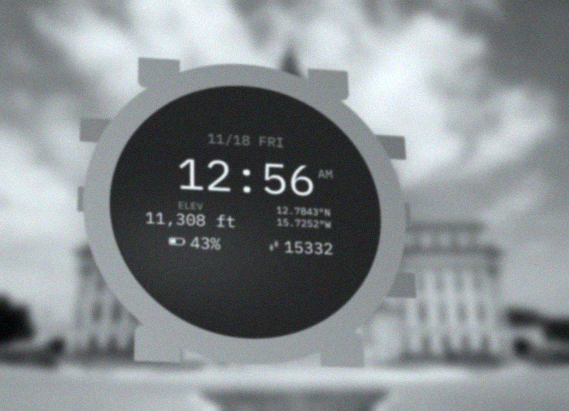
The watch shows {"hour": 12, "minute": 56}
